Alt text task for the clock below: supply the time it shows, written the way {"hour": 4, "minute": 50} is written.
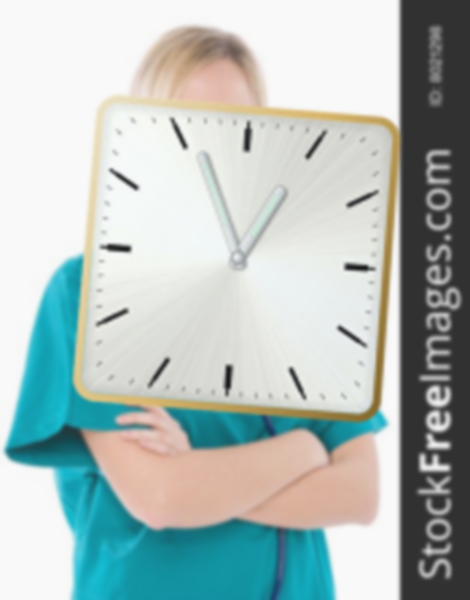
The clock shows {"hour": 12, "minute": 56}
